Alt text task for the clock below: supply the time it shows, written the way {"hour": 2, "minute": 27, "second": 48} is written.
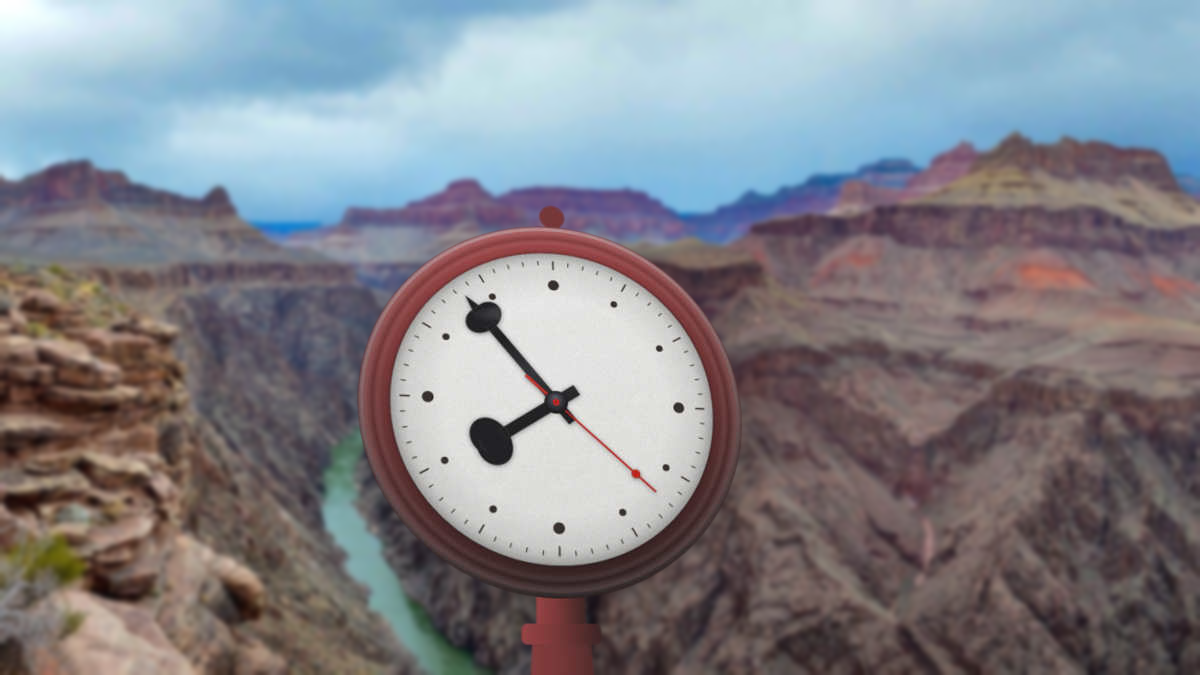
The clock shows {"hour": 7, "minute": 53, "second": 22}
